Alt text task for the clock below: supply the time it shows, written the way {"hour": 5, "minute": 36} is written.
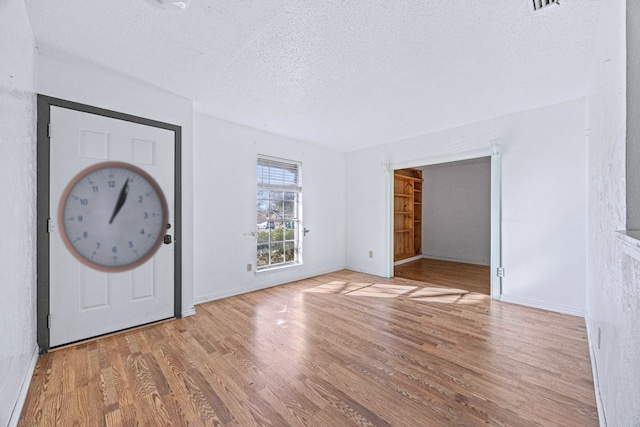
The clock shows {"hour": 1, "minute": 4}
